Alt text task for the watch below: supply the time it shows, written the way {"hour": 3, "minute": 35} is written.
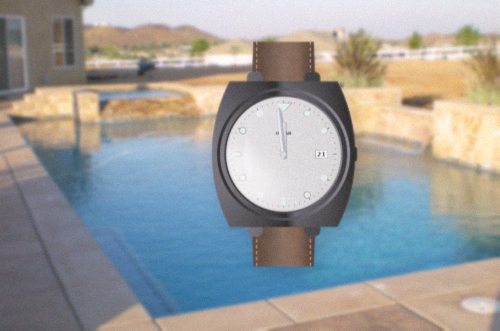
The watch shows {"hour": 11, "minute": 59}
